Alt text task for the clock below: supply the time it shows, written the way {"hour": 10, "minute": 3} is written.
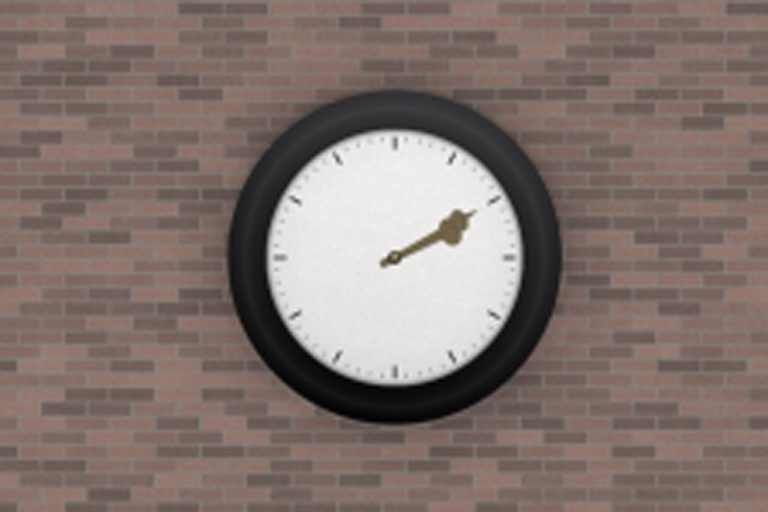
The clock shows {"hour": 2, "minute": 10}
